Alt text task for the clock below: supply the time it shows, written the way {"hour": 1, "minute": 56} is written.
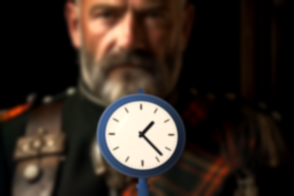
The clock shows {"hour": 1, "minute": 23}
